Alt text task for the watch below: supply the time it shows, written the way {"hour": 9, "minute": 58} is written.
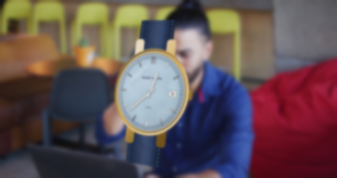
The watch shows {"hour": 12, "minute": 38}
